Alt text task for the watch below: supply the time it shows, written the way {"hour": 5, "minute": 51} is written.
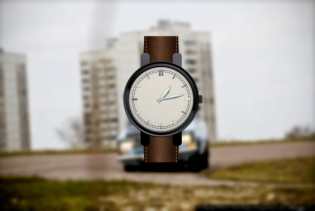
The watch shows {"hour": 1, "minute": 13}
